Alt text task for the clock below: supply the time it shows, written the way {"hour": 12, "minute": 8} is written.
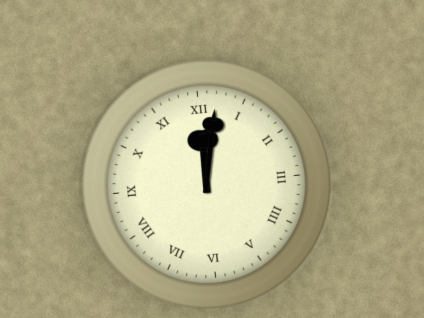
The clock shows {"hour": 12, "minute": 2}
